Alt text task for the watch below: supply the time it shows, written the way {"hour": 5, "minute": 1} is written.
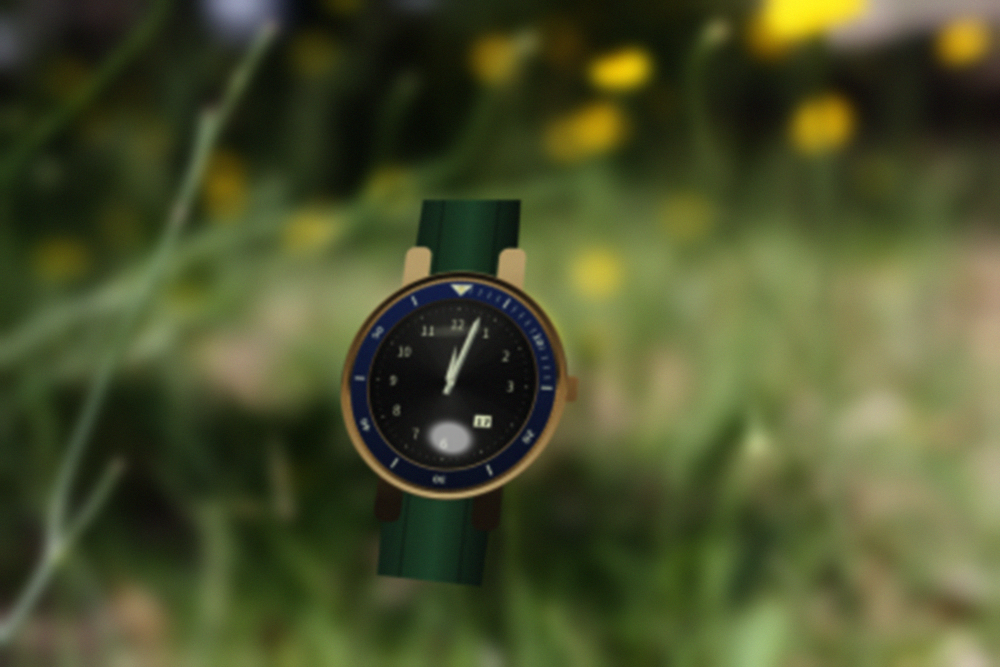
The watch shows {"hour": 12, "minute": 3}
